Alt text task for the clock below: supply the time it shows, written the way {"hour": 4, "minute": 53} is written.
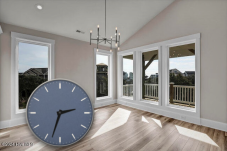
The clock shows {"hour": 2, "minute": 33}
